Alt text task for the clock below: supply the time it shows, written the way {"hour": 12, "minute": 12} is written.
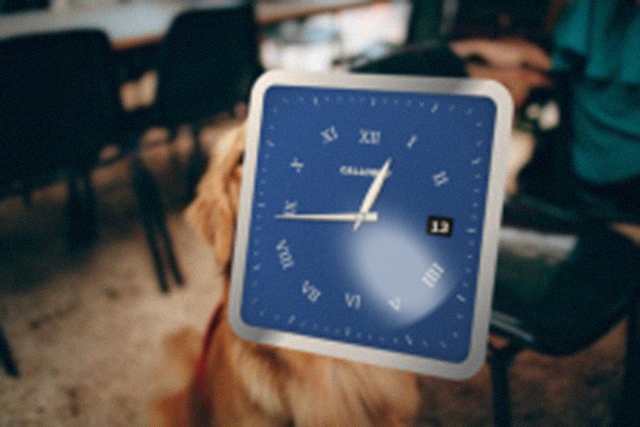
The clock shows {"hour": 12, "minute": 44}
